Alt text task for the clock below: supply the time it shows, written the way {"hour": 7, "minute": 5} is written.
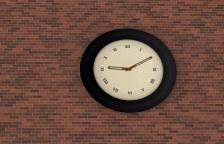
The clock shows {"hour": 9, "minute": 10}
